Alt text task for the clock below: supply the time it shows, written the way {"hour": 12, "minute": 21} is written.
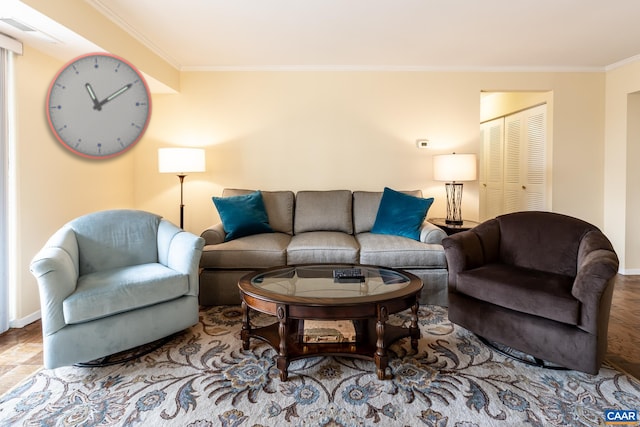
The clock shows {"hour": 11, "minute": 10}
